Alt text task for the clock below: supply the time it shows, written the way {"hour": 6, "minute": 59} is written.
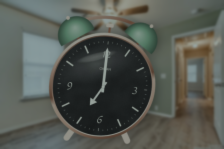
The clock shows {"hour": 7, "minute": 0}
